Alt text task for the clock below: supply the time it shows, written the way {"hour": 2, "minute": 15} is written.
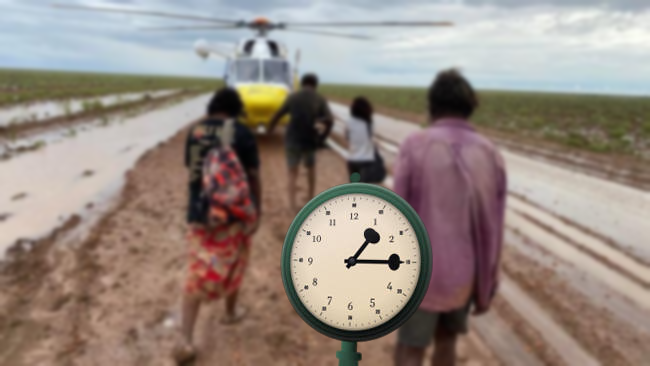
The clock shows {"hour": 1, "minute": 15}
